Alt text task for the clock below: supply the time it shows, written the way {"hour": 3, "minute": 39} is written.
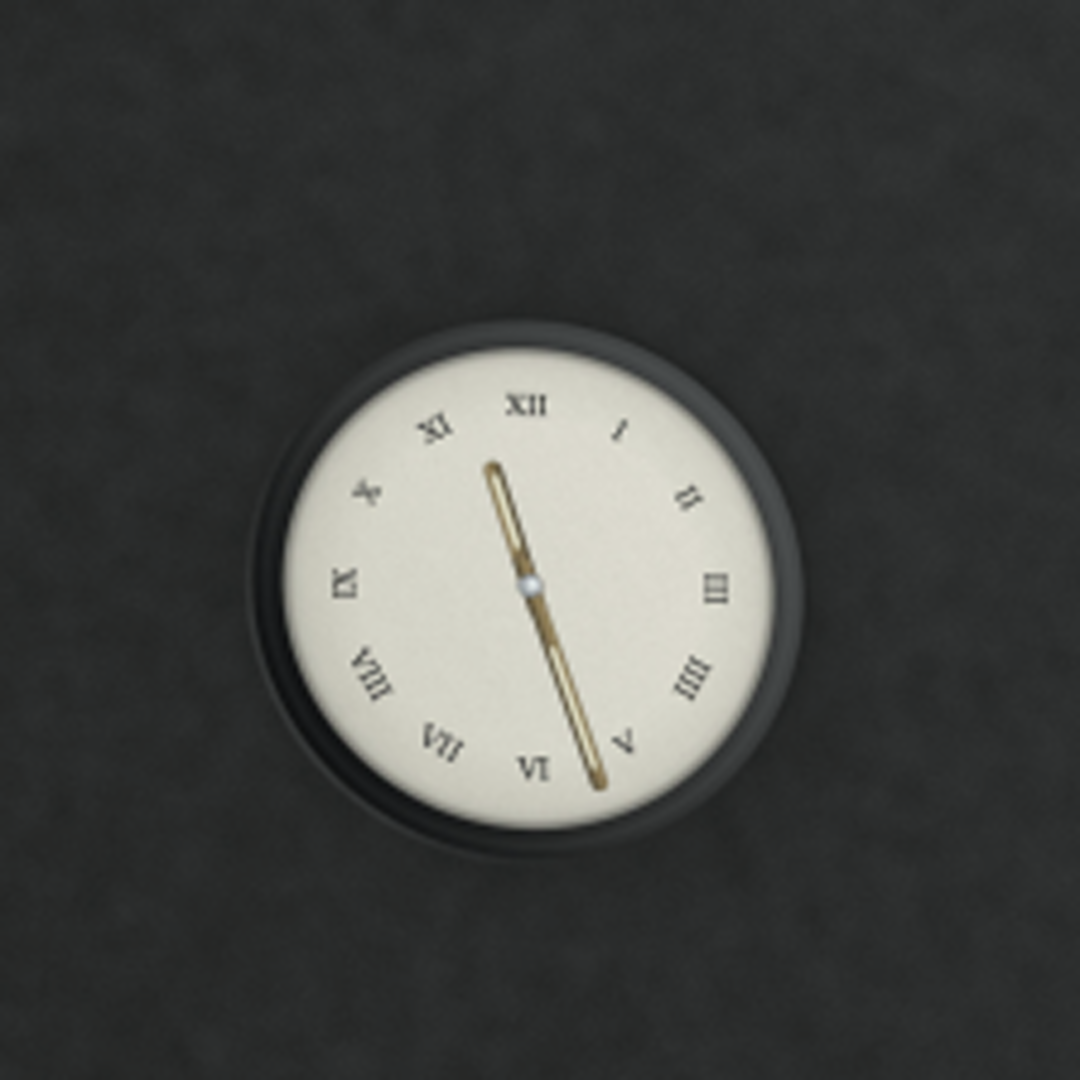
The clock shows {"hour": 11, "minute": 27}
